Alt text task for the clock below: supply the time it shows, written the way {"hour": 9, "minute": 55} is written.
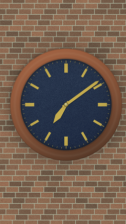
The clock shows {"hour": 7, "minute": 9}
